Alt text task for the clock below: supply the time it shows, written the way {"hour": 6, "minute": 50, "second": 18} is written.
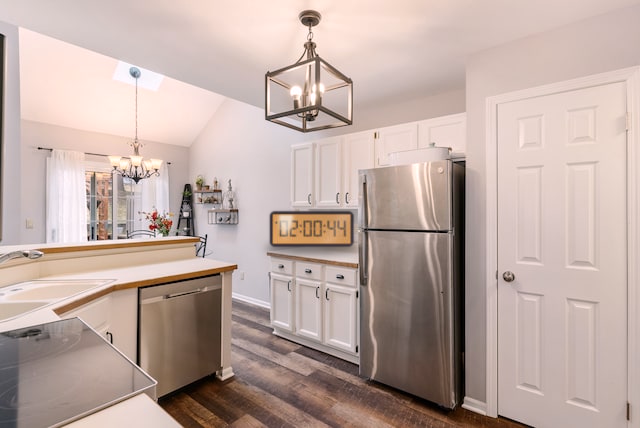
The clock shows {"hour": 2, "minute": 0, "second": 44}
